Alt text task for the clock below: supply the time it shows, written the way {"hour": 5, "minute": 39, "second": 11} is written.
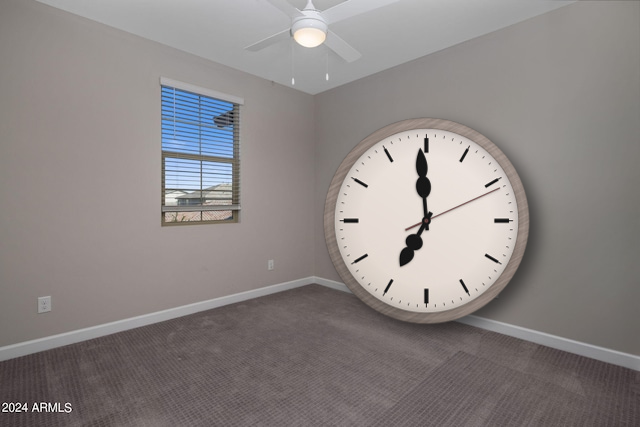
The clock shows {"hour": 6, "minute": 59, "second": 11}
